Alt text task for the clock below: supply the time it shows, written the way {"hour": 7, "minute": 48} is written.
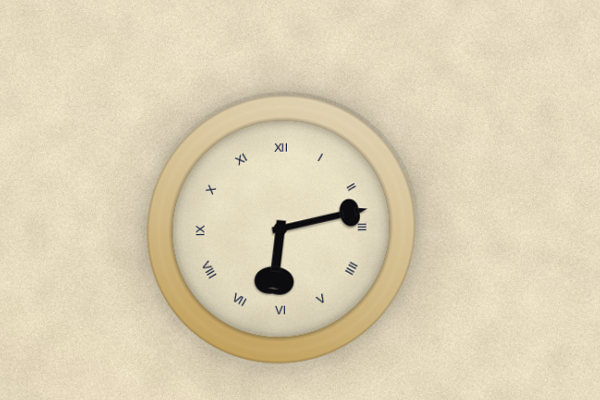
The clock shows {"hour": 6, "minute": 13}
